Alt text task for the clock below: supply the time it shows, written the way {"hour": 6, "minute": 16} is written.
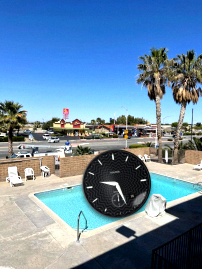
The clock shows {"hour": 9, "minute": 27}
